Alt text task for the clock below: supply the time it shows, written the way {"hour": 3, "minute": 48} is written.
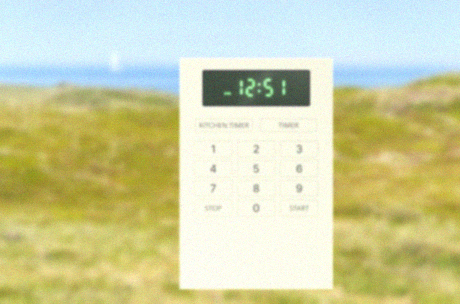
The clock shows {"hour": 12, "minute": 51}
